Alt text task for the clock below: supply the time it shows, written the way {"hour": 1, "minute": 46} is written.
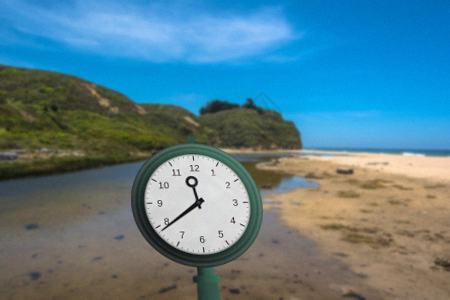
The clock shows {"hour": 11, "minute": 39}
